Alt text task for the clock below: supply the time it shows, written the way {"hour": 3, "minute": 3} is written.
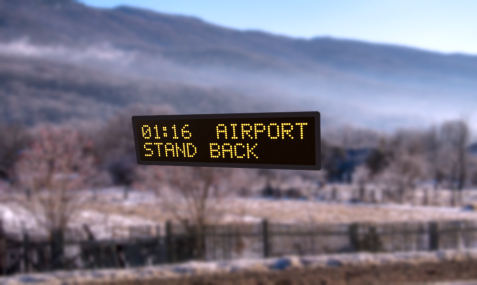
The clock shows {"hour": 1, "minute": 16}
